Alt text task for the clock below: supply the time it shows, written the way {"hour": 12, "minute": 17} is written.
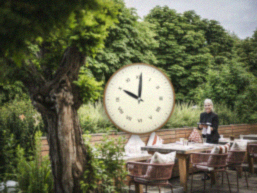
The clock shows {"hour": 10, "minute": 1}
